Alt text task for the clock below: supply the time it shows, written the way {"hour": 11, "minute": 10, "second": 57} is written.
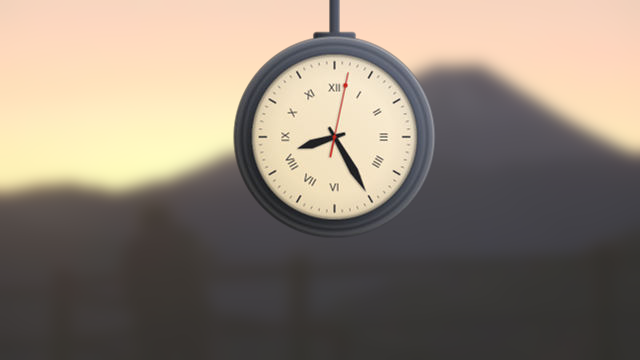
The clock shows {"hour": 8, "minute": 25, "second": 2}
